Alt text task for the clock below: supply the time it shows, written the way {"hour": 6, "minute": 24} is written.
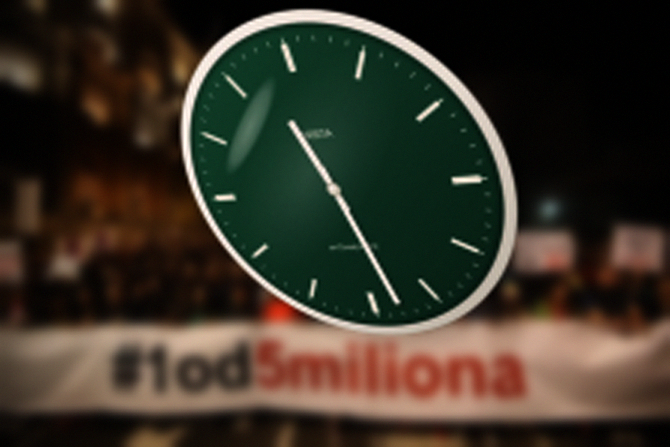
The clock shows {"hour": 11, "minute": 28}
